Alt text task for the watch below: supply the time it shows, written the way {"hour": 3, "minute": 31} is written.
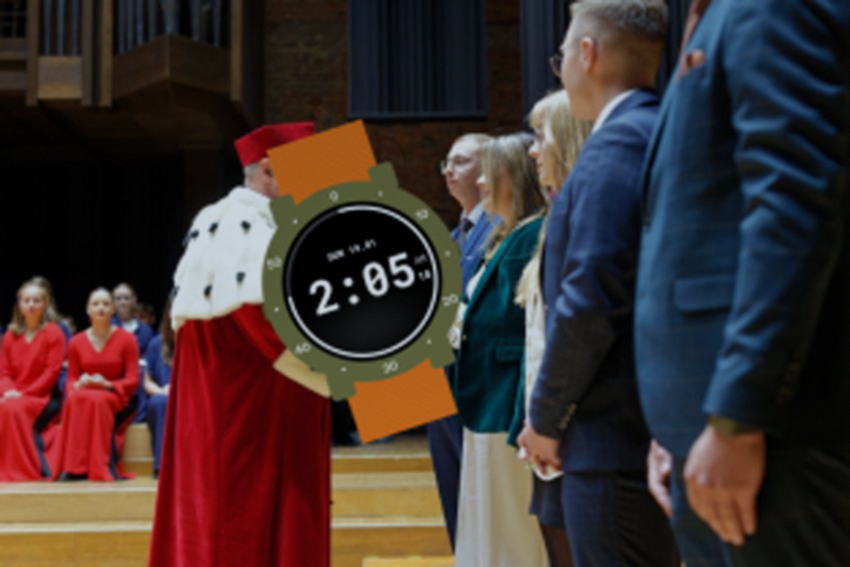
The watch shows {"hour": 2, "minute": 5}
